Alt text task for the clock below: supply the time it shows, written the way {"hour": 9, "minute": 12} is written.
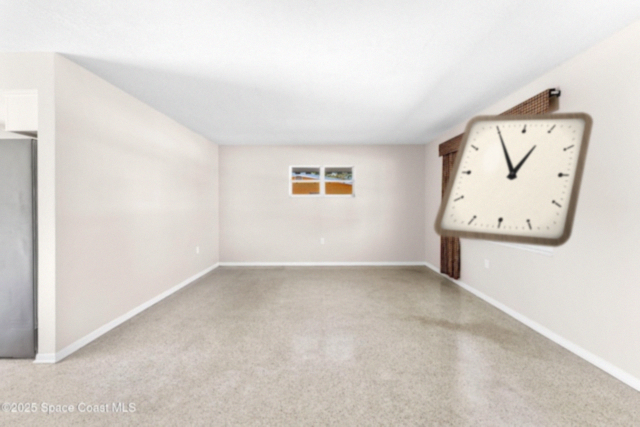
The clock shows {"hour": 12, "minute": 55}
